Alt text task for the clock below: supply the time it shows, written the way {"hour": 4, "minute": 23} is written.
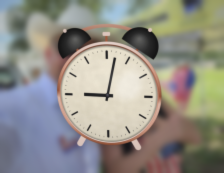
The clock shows {"hour": 9, "minute": 2}
